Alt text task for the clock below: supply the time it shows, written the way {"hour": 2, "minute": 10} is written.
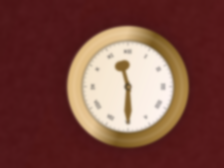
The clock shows {"hour": 11, "minute": 30}
